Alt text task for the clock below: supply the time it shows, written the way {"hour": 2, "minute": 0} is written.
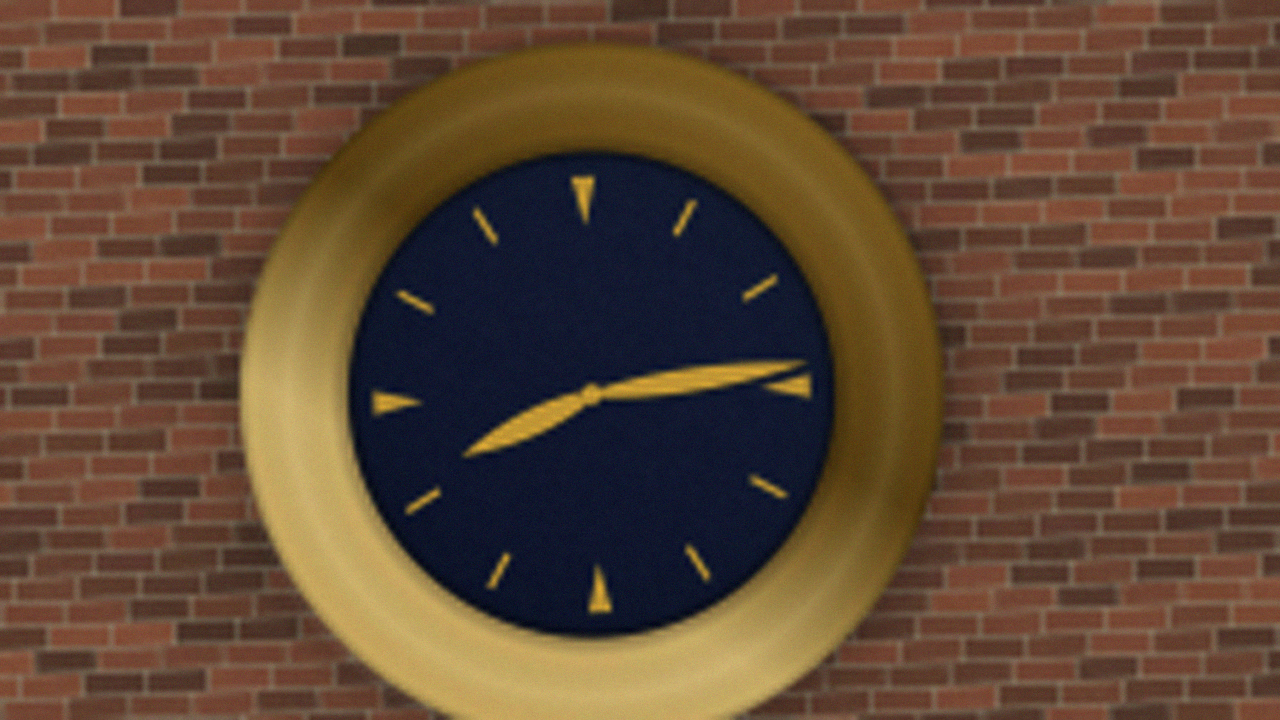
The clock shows {"hour": 8, "minute": 14}
